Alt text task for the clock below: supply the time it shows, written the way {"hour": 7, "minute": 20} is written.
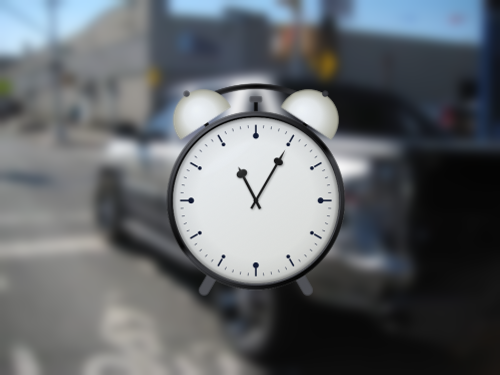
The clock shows {"hour": 11, "minute": 5}
